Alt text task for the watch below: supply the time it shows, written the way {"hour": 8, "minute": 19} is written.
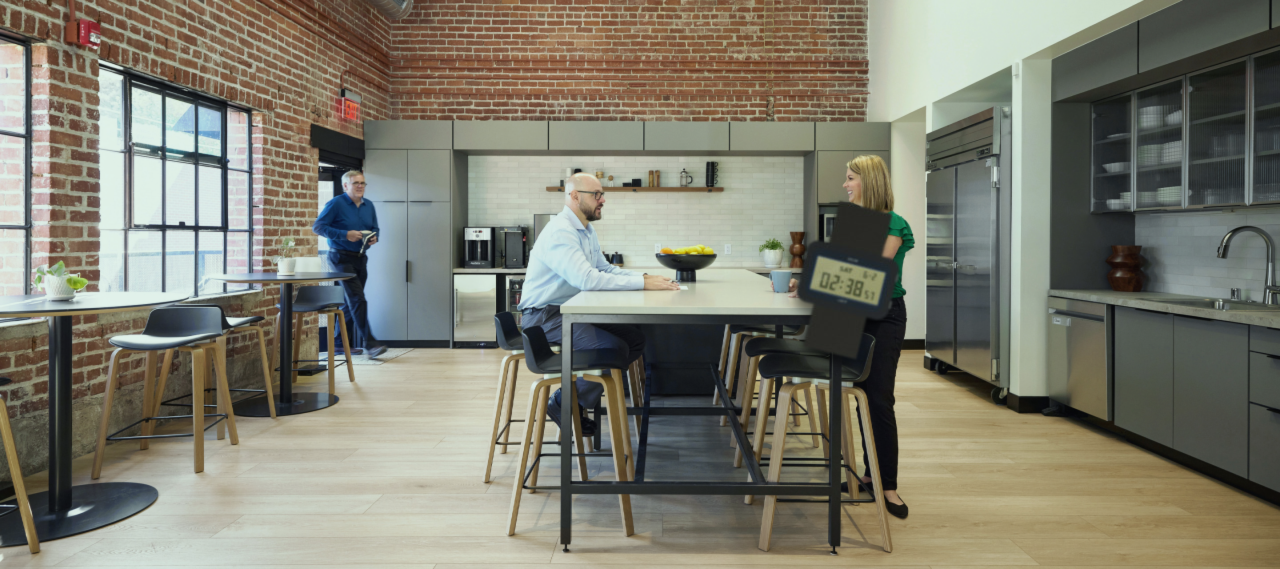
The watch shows {"hour": 2, "minute": 38}
